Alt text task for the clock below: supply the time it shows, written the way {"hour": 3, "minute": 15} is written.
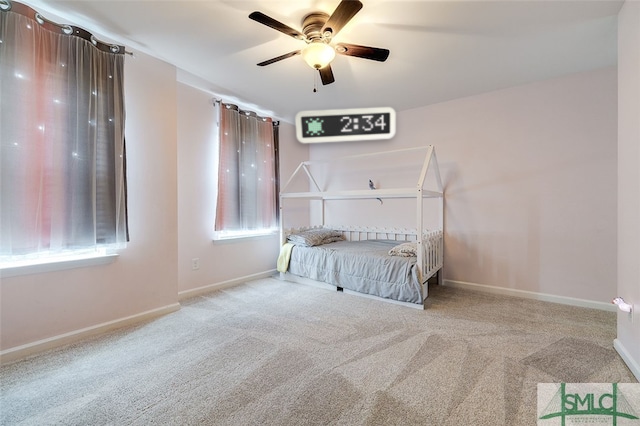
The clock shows {"hour": 2, "minute": 34}
